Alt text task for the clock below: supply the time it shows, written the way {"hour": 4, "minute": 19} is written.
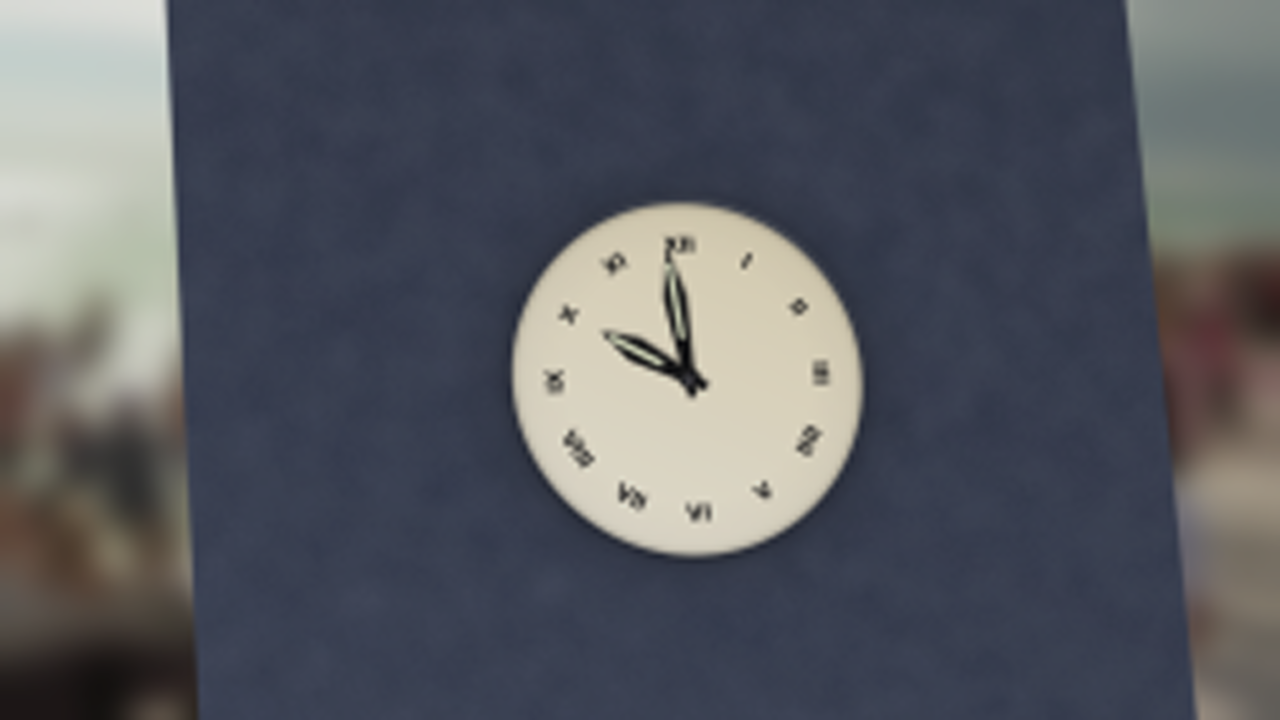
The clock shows {"hour": 9, "minute": 59}
